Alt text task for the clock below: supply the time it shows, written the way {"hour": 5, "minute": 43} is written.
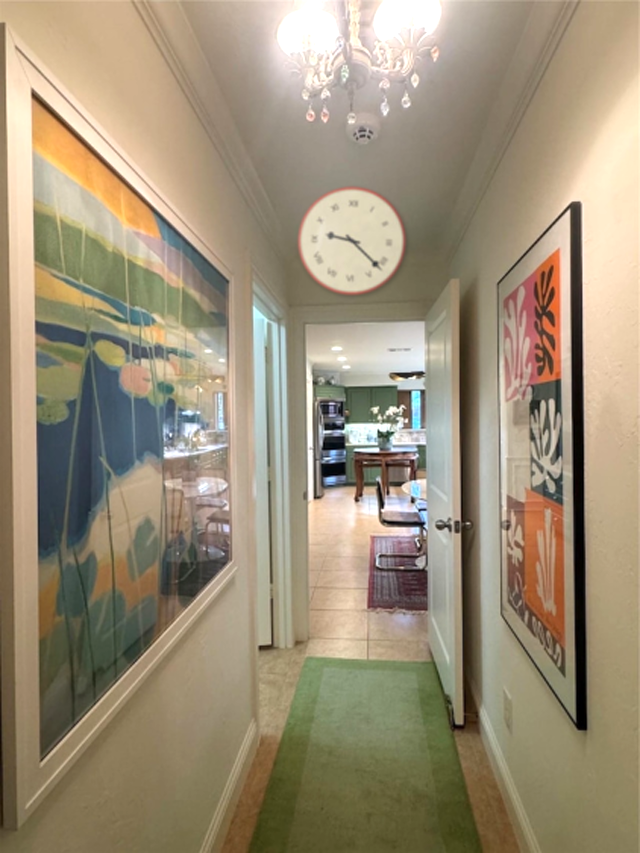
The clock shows {"hour": 9, "minute": 22}
